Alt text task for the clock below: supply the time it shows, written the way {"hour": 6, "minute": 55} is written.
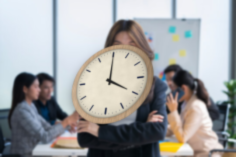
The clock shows {"hour": 4, "minute": 0}
